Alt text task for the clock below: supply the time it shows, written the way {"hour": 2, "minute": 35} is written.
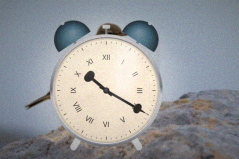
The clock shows {"hour": 10, "minute": 20}
